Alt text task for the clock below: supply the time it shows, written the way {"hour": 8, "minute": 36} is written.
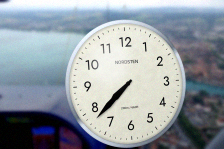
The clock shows {"hour": 7, "minute": 38}
